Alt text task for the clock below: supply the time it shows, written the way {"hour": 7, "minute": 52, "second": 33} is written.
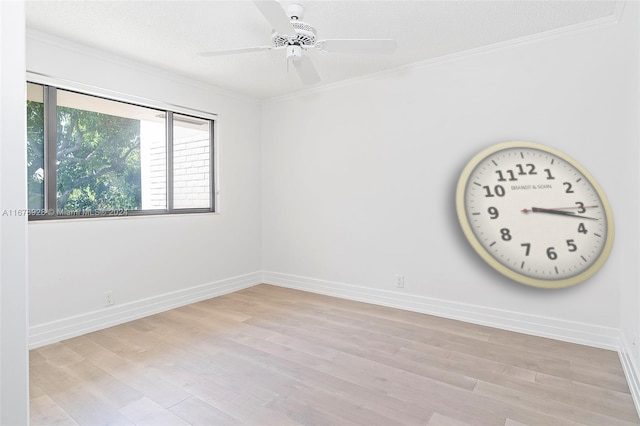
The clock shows {"hour": 3, "minute": 17, "second": 15}
